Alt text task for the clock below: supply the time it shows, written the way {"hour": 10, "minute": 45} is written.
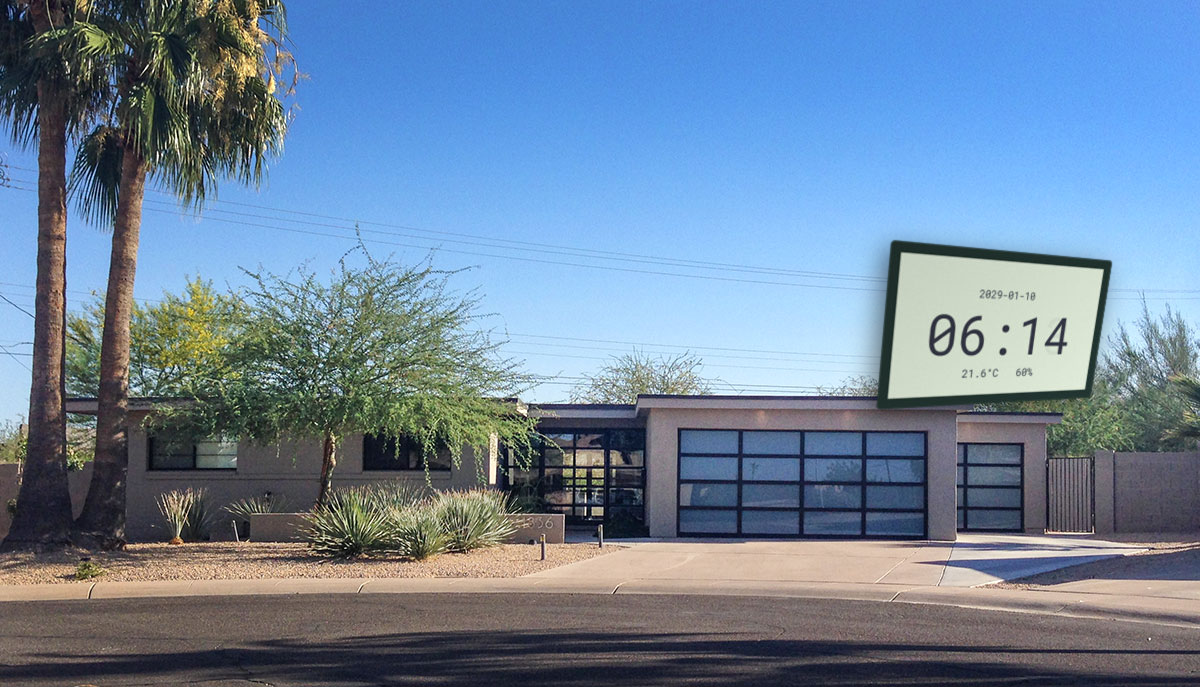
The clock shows {"hour": 6, "minute": 14}
